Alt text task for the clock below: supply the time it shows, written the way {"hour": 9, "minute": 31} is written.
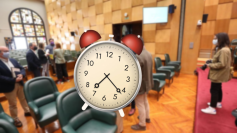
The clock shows {"hour": 7, "minute": 22}
